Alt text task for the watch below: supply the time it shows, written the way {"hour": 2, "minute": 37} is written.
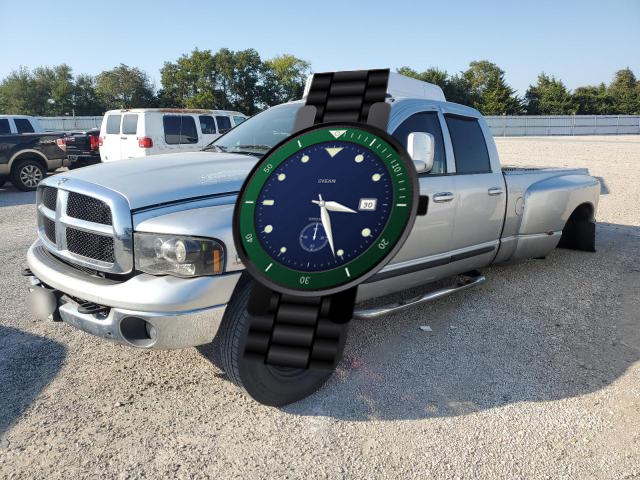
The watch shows {"hour": 3, "minute": 26}
